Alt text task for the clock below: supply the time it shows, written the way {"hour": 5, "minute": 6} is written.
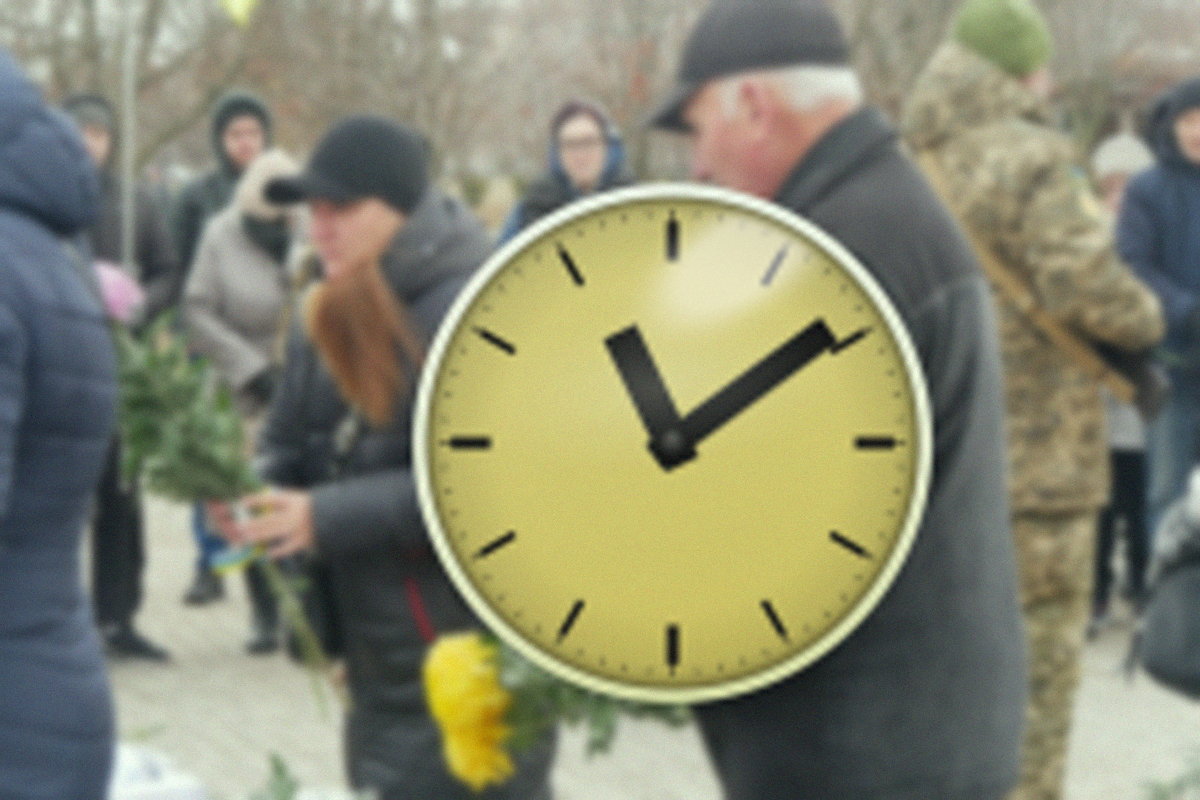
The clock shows {"hour": 11, "minute": 9}
